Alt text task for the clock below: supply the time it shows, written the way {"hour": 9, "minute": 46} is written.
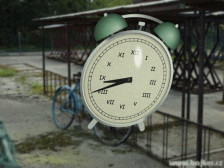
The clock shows {"hour": 8, "minute": 41}
